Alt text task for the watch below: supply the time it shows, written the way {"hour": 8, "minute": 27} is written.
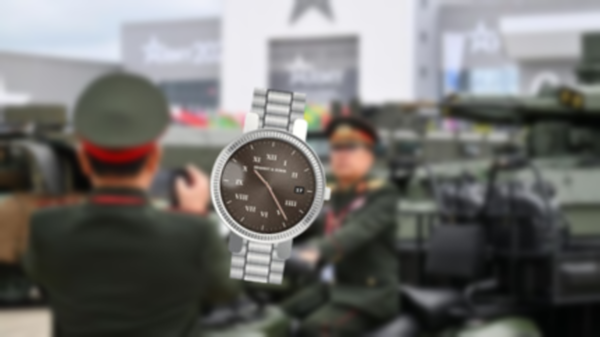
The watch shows {"hour": 10, "minute": 24}
